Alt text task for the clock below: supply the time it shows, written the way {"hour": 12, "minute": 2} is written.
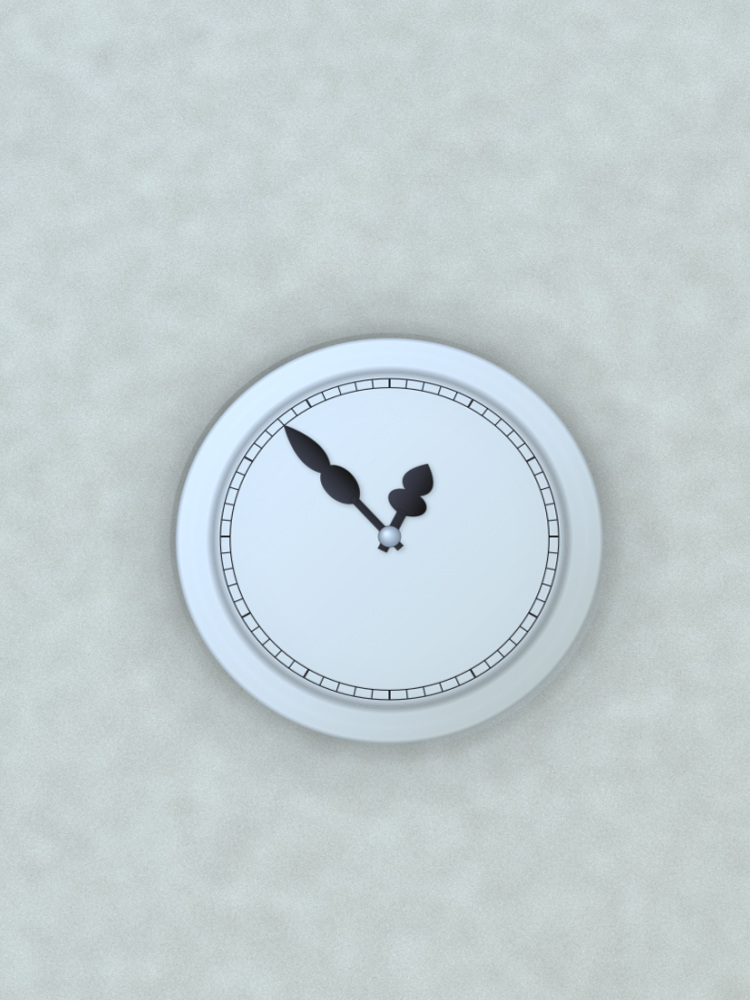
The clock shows {"hour": 12, "minute": 53}
